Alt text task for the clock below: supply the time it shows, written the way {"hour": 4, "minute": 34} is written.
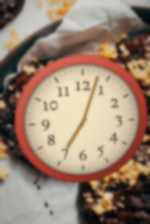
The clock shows {"hour": 7, "minute": 3}
